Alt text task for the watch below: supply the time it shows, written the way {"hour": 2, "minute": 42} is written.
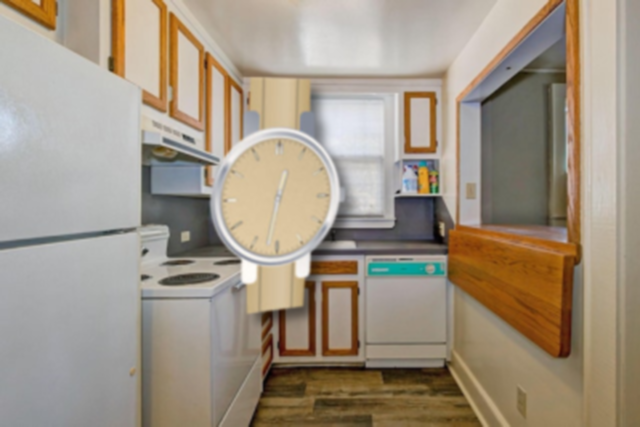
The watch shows {"hour": 12, "minute": 32}
